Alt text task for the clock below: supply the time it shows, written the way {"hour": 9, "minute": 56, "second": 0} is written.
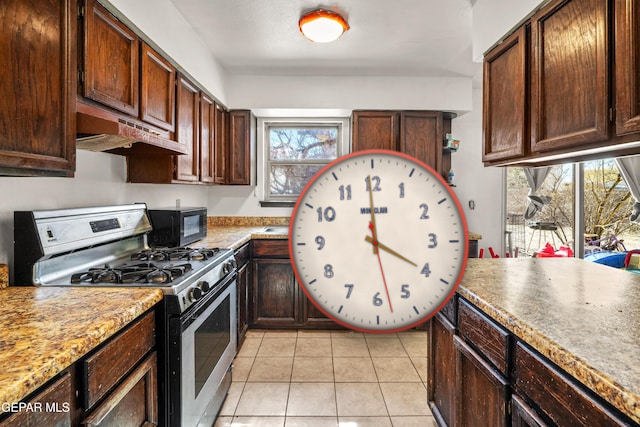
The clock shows {"hour": 3, "minute": 59, "second": 28}
